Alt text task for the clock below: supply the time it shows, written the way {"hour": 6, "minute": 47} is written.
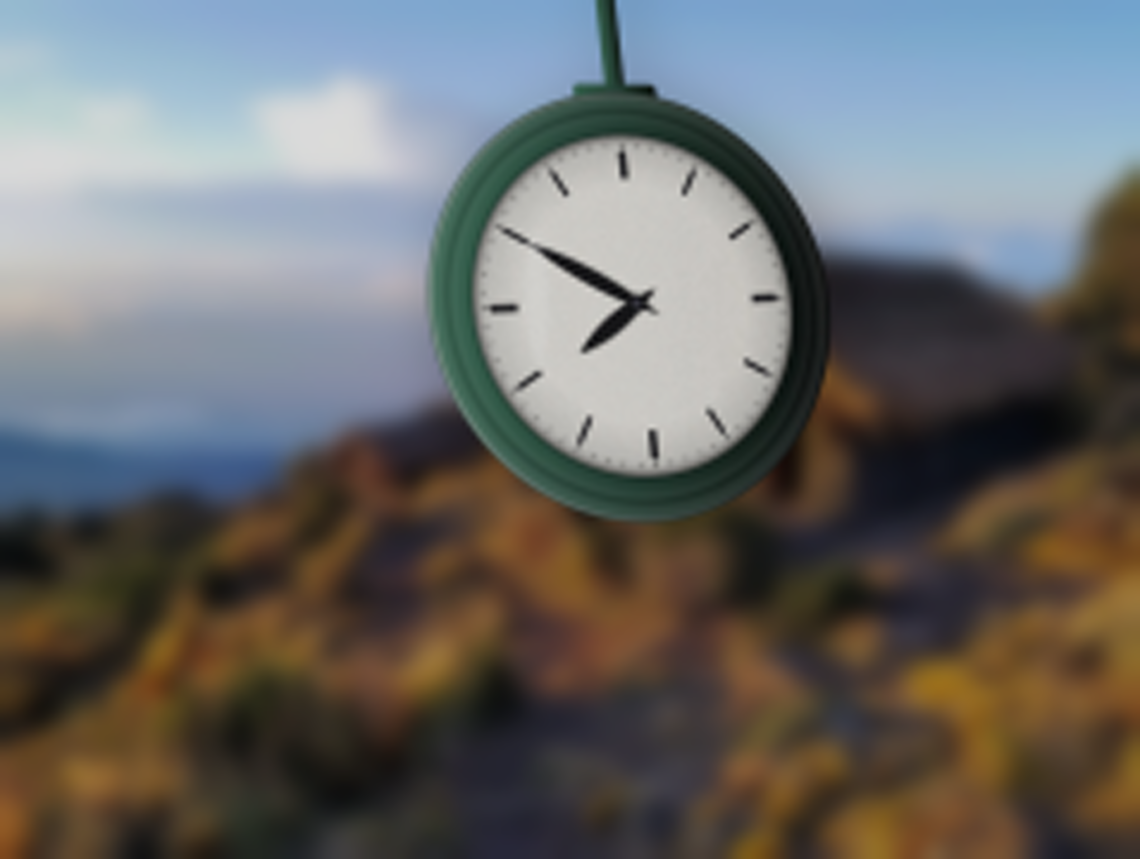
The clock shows {"hour": 7, "minute": 50}
